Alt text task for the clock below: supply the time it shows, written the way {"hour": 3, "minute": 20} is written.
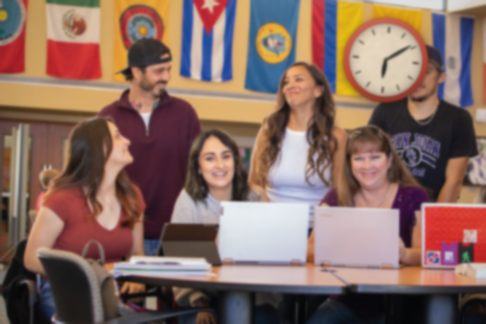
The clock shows {"hour": 6, "minute": 9}
